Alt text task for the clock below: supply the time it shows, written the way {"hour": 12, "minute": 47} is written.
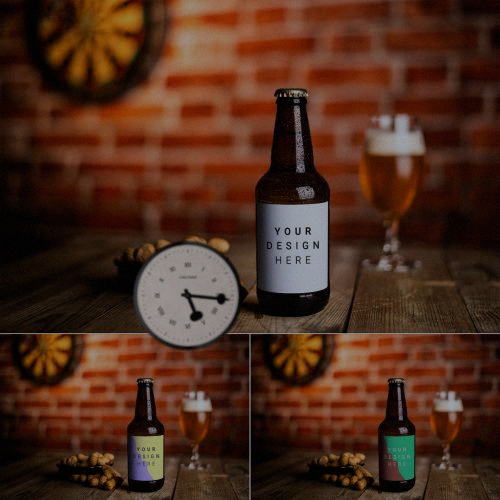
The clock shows {"hour": 5, "minute": 16}
